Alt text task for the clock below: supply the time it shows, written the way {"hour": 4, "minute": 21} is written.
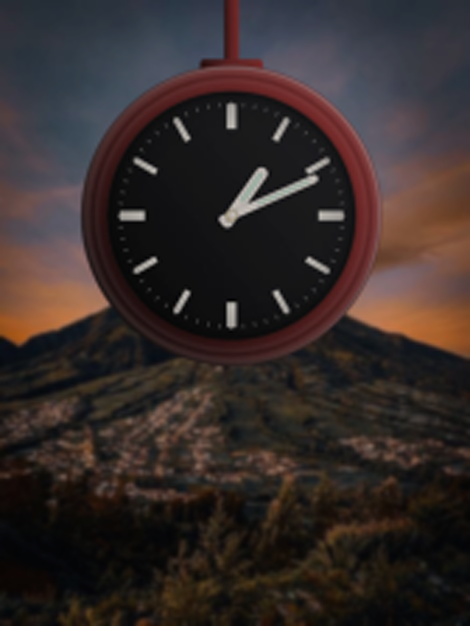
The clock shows {"hour": 1, "minute": 11}
